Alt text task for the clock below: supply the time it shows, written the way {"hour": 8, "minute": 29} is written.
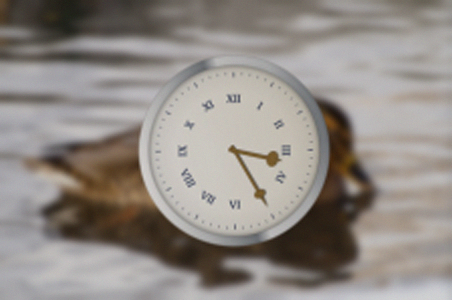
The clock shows {"hour": 3, "minute": 25}
